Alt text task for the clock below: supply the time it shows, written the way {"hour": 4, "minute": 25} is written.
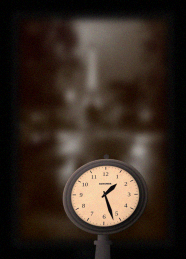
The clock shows {"hour": 1, "minute": 27}
